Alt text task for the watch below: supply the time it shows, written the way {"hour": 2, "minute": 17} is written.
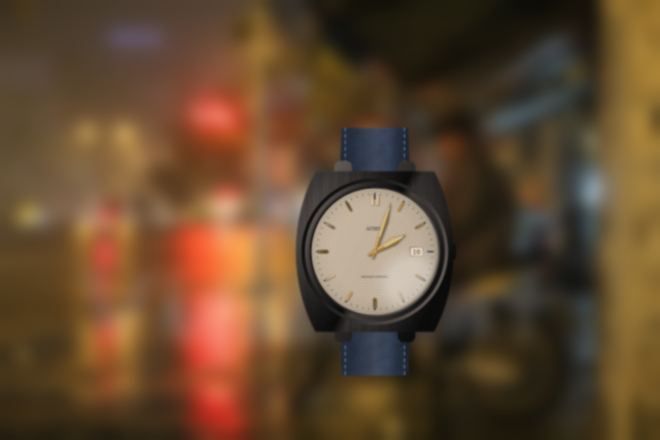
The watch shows {"hour": 2, "minute": 3}
